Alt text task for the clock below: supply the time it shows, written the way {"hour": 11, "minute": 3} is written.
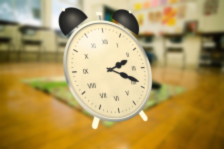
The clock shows {"hour": 2, "minute": 19}
